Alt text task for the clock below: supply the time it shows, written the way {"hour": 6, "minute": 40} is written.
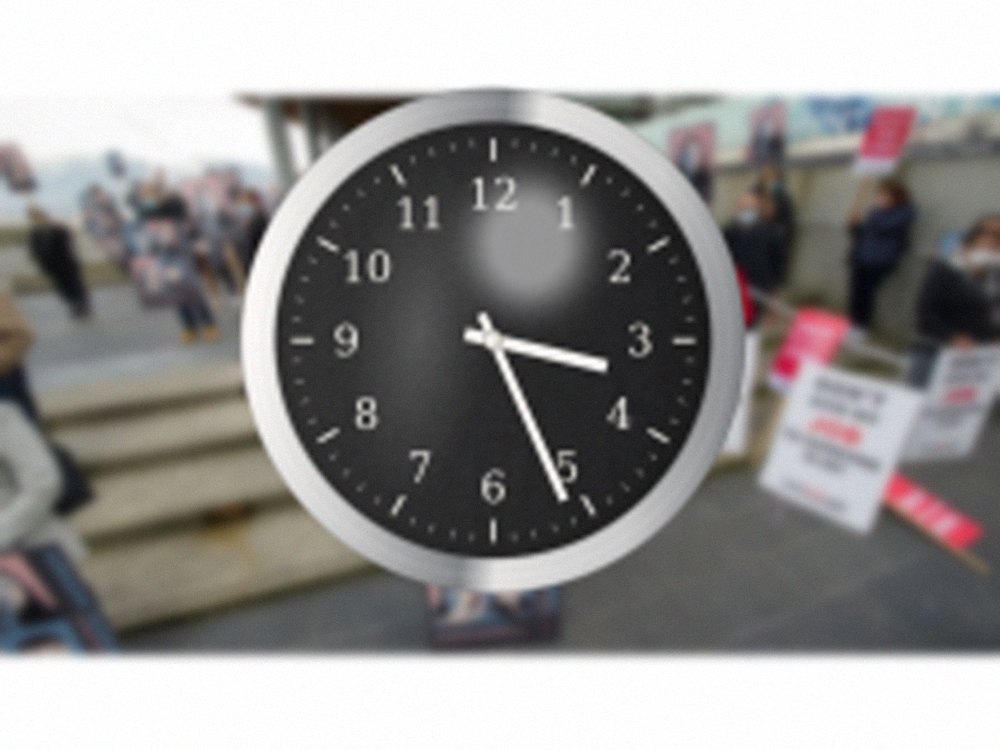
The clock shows {"hour": 3, "minute": 26}
